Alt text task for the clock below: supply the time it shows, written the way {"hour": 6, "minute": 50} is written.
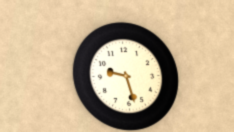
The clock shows {"hour": 9, "minute": 28}
